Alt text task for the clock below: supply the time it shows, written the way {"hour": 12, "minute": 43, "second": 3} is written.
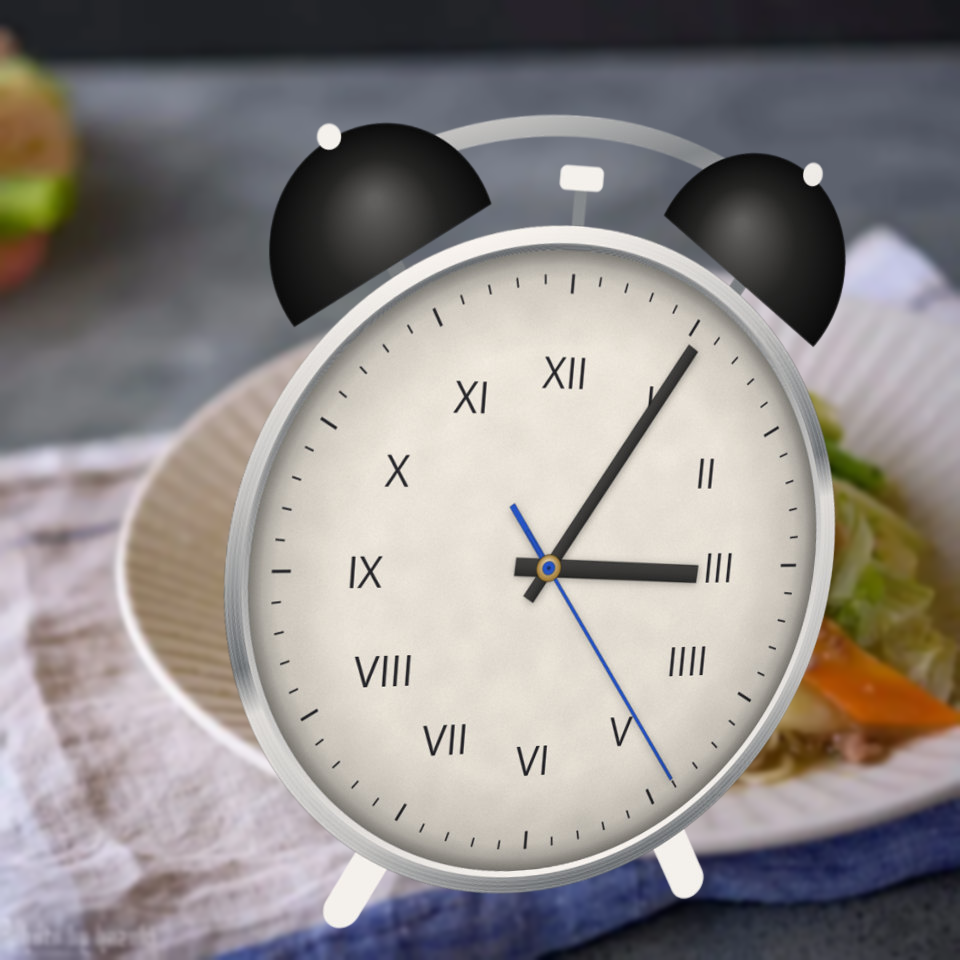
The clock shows {"hour": 3, "minute": 5, "second": 24}
